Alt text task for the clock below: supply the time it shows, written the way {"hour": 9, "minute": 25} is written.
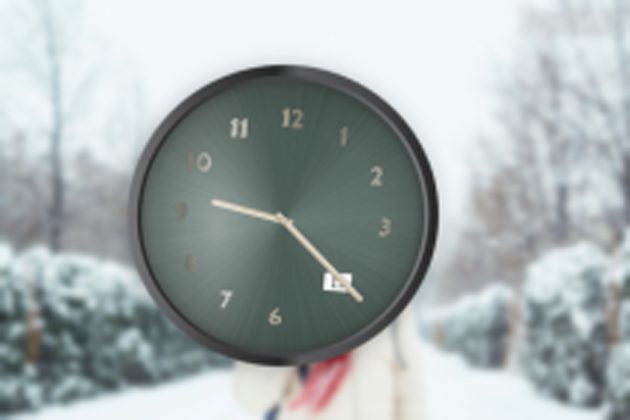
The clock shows {"hour": 9, "minute": 22}
